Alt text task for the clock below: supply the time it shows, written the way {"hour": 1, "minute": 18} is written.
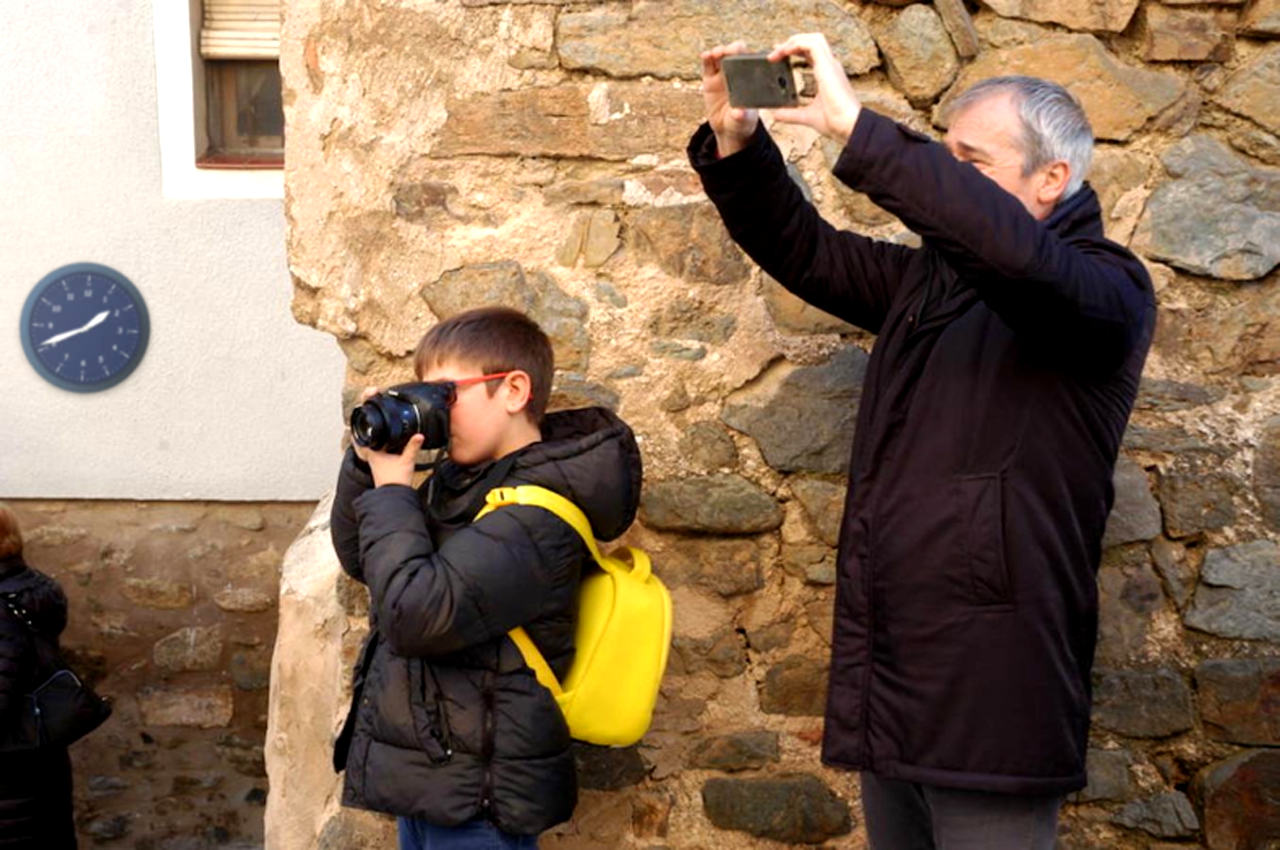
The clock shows {"hour": 1, "minute": 41}
